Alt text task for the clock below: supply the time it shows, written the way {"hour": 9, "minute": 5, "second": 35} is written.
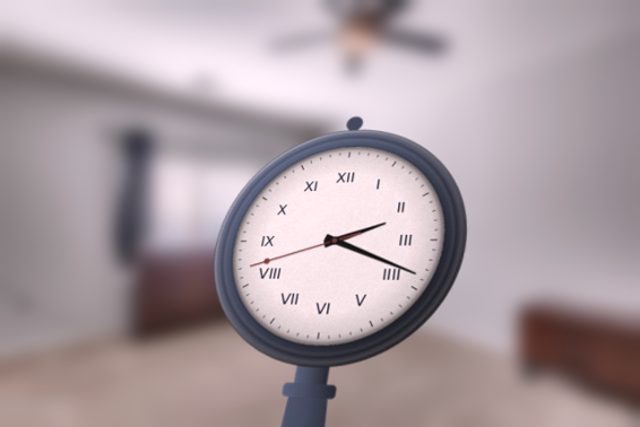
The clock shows {"hour": 2, "minute": 18, "second": 42}
